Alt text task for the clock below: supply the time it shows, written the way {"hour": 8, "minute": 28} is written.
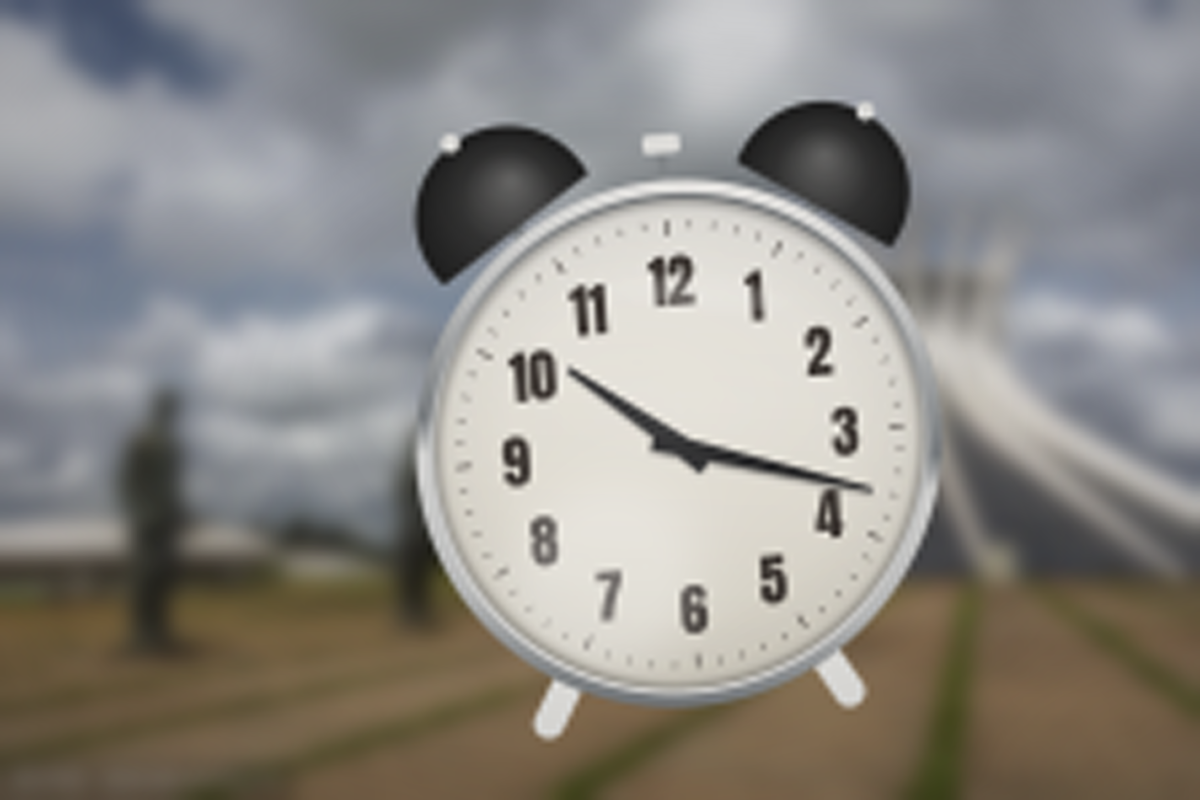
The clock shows {"hour": 10, "minute": 18}
